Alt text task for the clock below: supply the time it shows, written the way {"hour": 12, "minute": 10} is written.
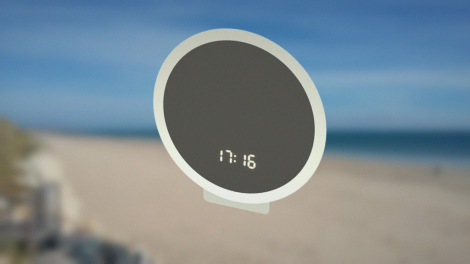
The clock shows {"hour": 17, "minute": 16}
